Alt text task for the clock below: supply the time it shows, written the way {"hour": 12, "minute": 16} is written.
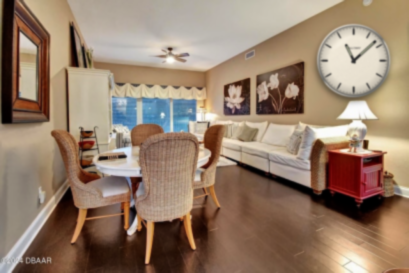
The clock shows {"hour": 11, "minute": 8}
